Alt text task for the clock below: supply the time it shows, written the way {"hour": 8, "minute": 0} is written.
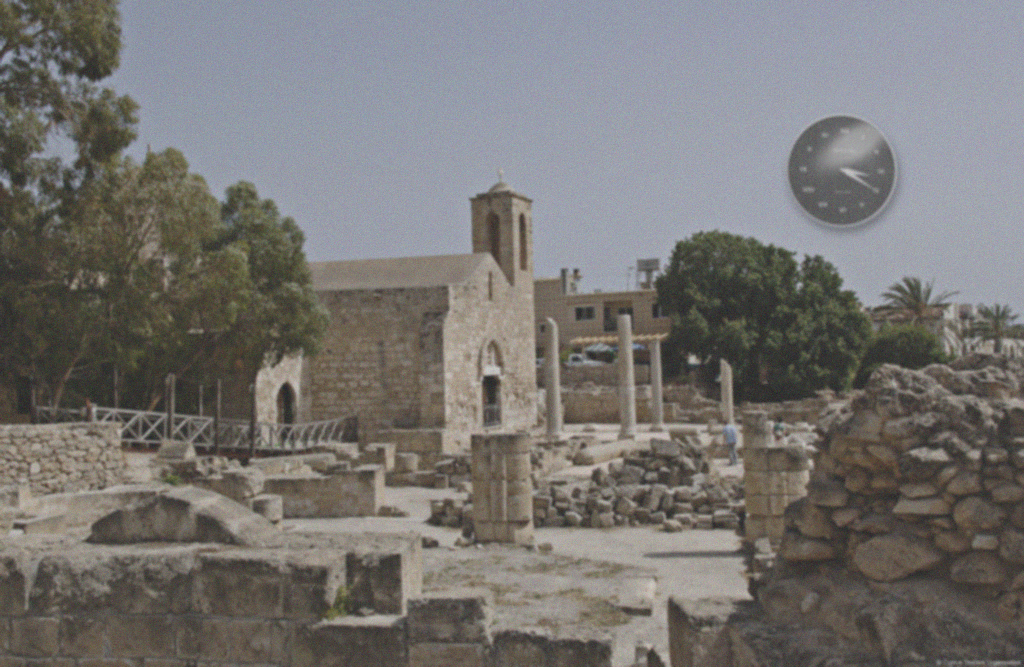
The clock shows {"hour": 3, "minute": 20}
